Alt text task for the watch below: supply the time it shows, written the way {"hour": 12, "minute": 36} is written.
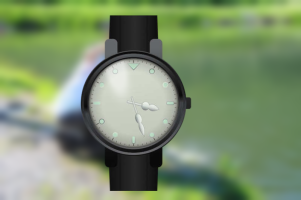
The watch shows {"hour": 3, "minute": 27}
